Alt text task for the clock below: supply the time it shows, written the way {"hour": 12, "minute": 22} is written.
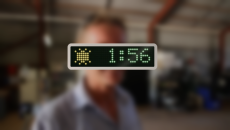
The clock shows {"hour": 1, "minute": 56}
